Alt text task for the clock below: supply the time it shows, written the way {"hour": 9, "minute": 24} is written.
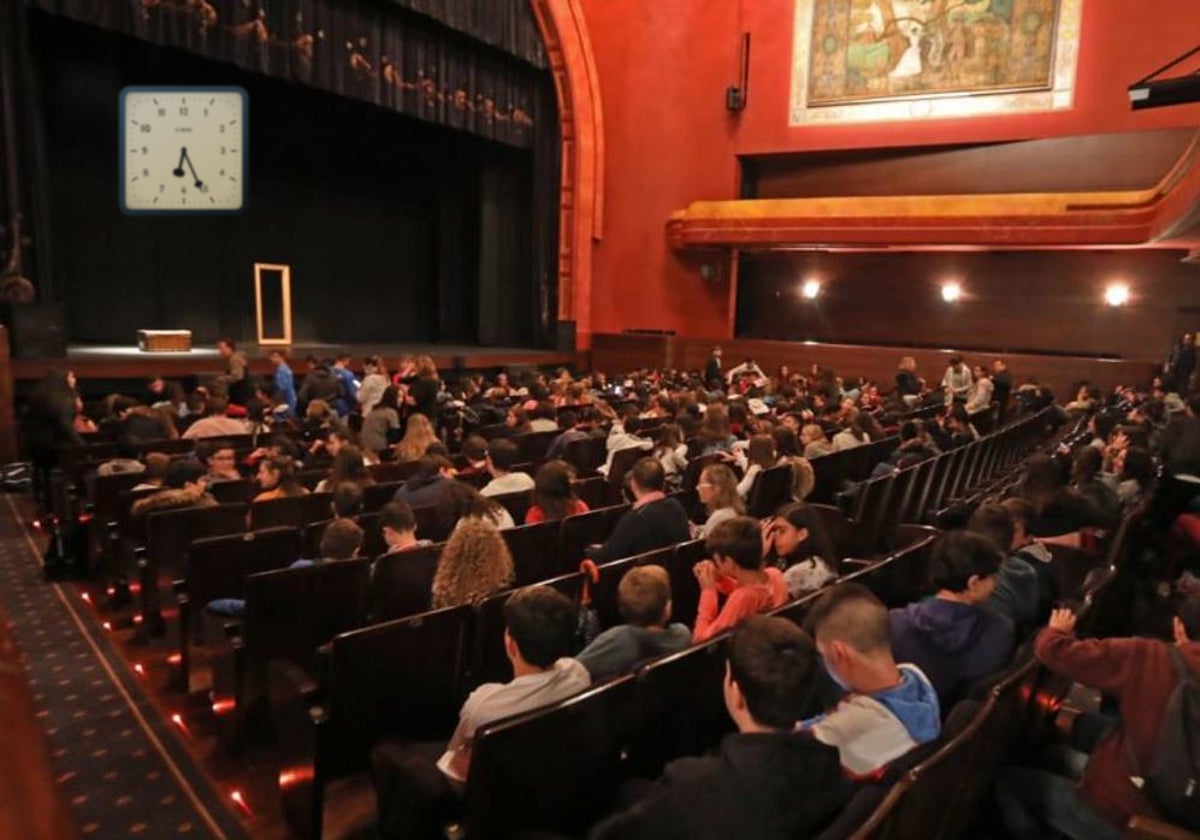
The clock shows {"hour": 6, "minute": 26}
